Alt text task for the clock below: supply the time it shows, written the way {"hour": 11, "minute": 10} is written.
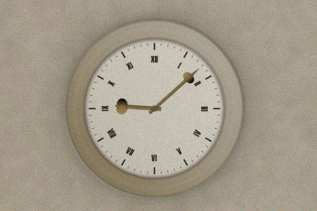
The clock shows {"hour": 9, "minute": 8}
